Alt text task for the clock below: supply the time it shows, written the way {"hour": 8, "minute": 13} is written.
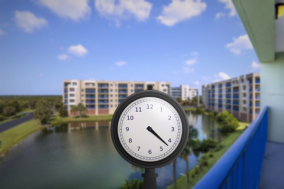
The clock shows {"hour": 4, "minute": 22}
